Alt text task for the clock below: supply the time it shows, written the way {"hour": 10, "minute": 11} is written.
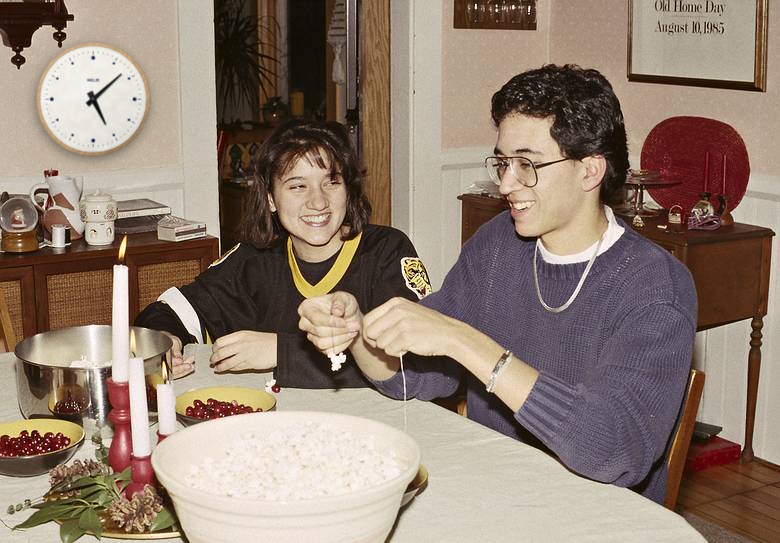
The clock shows {"hour": 5, "minute": 8}
